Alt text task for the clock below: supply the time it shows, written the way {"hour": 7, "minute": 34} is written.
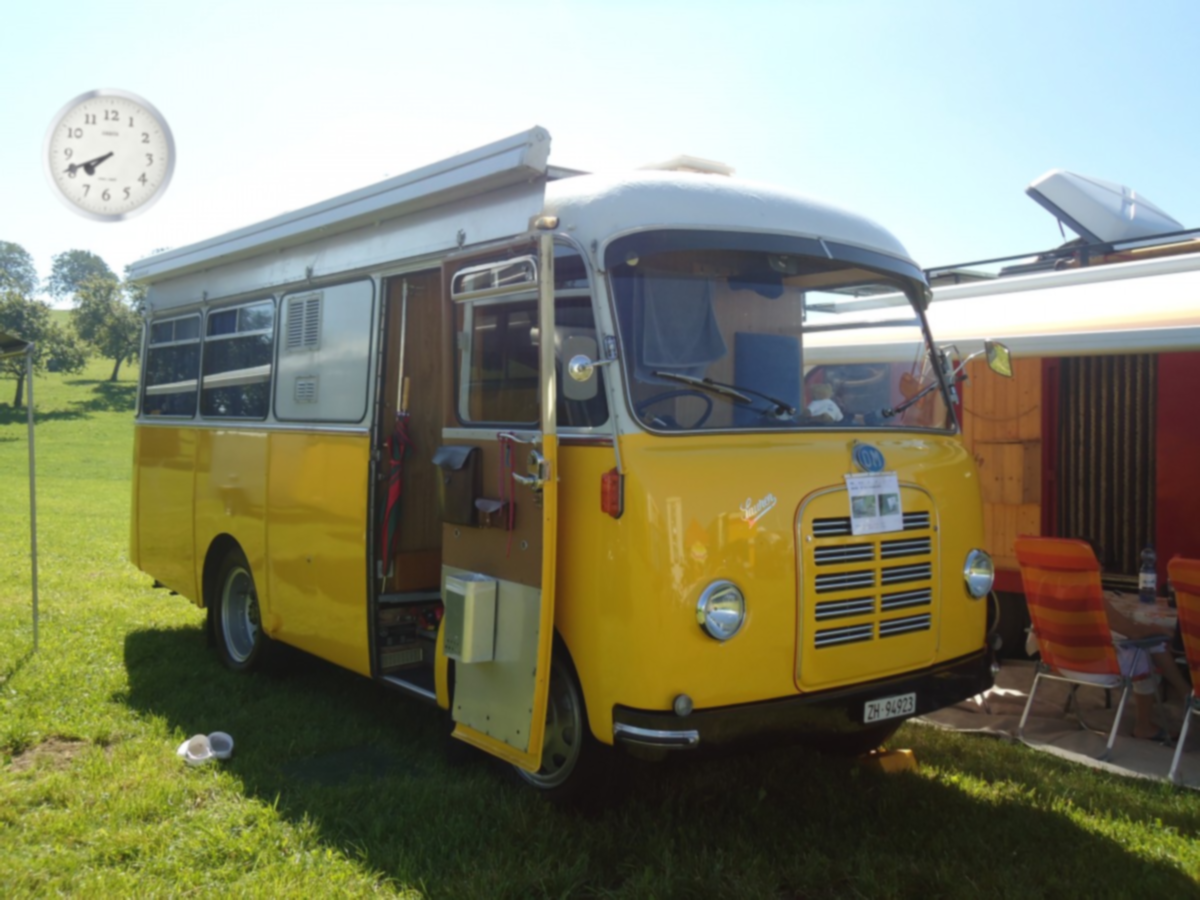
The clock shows {"hour": 7, "minute": 41}
